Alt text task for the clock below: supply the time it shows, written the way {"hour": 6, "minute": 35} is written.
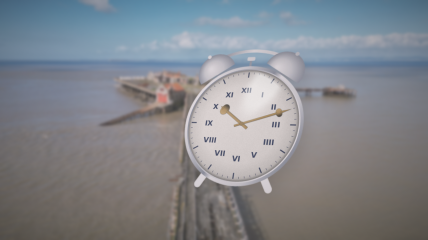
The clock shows {"hour": 10, "minute": 12}
